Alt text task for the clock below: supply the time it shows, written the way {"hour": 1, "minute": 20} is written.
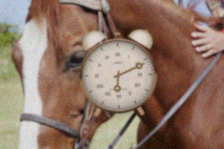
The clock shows {"hour": 6, "minute": 11}
